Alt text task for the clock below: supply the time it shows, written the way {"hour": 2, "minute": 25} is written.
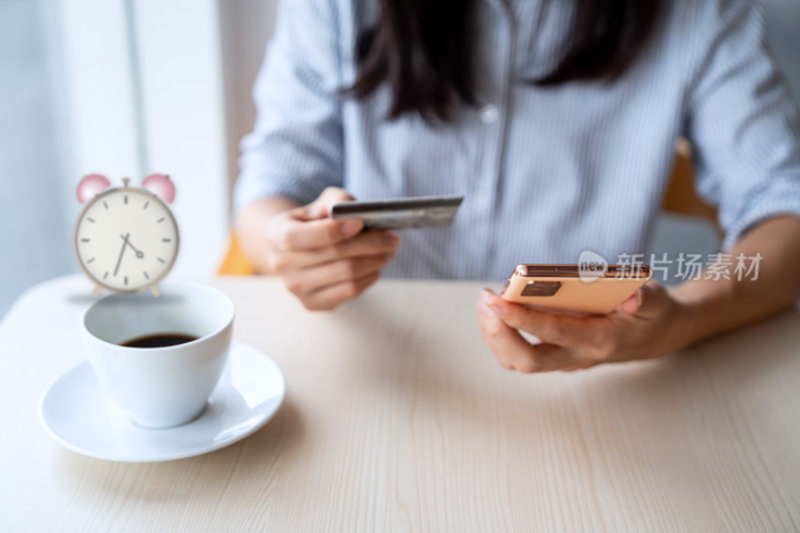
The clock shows {"hour": 4, "minute": 33}
